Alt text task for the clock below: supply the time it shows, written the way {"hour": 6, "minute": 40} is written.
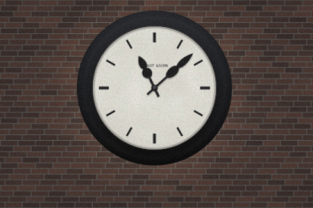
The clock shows {"hour": 11, "minute": 8}
